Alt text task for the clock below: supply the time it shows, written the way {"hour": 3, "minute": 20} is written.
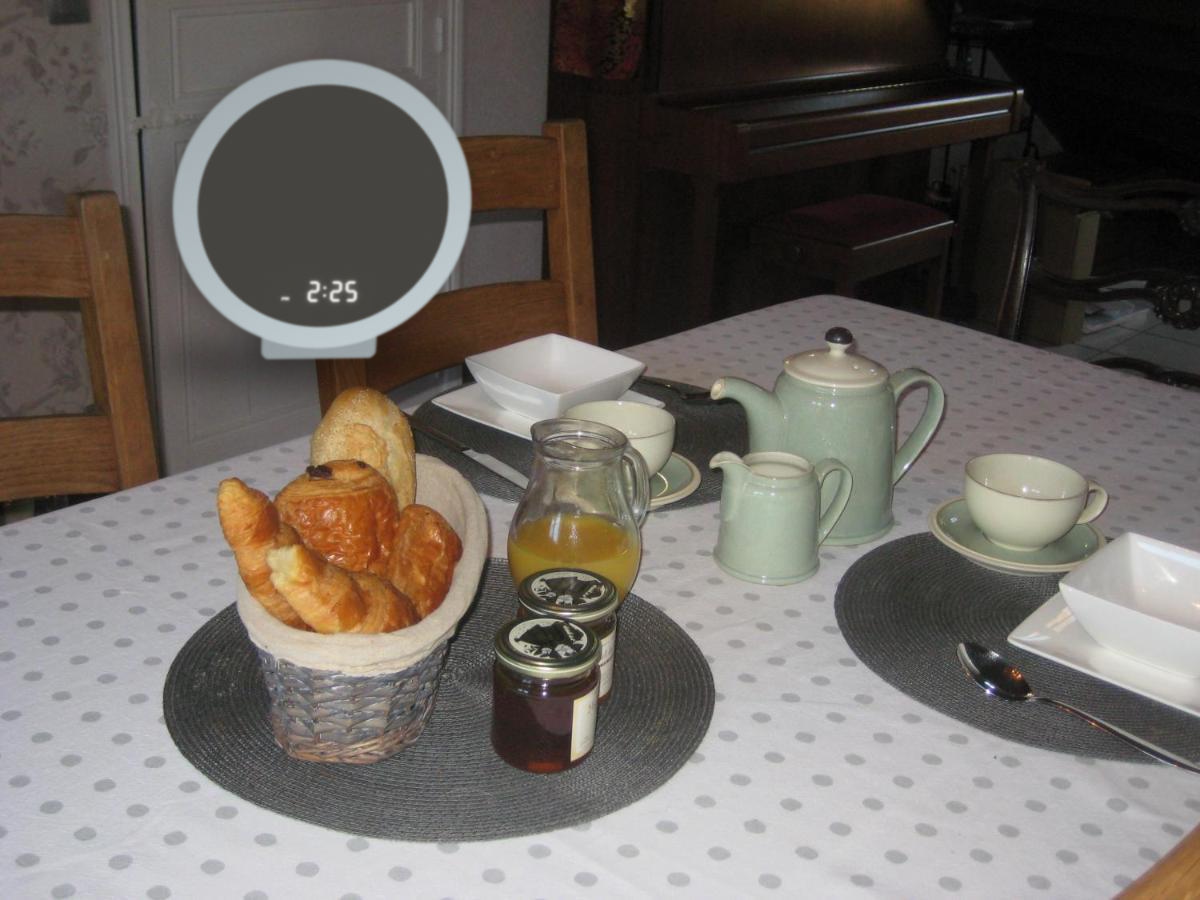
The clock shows {"hour": 2, "minute": 25}
